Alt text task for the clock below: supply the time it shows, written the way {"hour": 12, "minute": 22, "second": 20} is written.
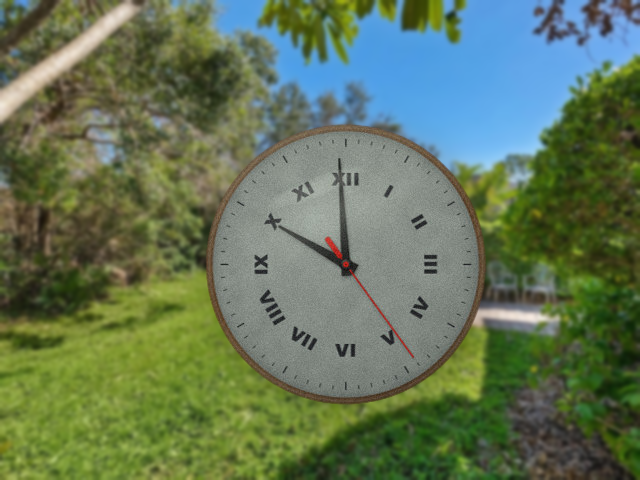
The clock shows {"hour": 9, "minute": 59, "second": 24}
